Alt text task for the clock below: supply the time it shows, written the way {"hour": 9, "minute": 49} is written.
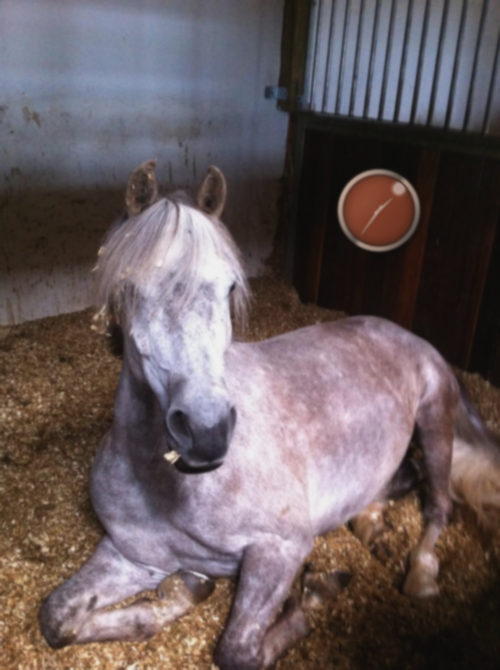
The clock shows {"hour": 1, "minute": 36}
